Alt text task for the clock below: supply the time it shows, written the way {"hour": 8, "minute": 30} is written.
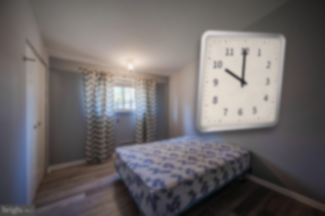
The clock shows {"hour": 10, "minute": 0}
